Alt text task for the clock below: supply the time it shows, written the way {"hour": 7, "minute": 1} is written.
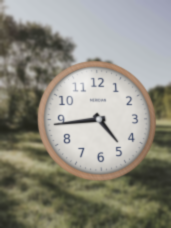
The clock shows {"hour": 4, "minute": 44}
